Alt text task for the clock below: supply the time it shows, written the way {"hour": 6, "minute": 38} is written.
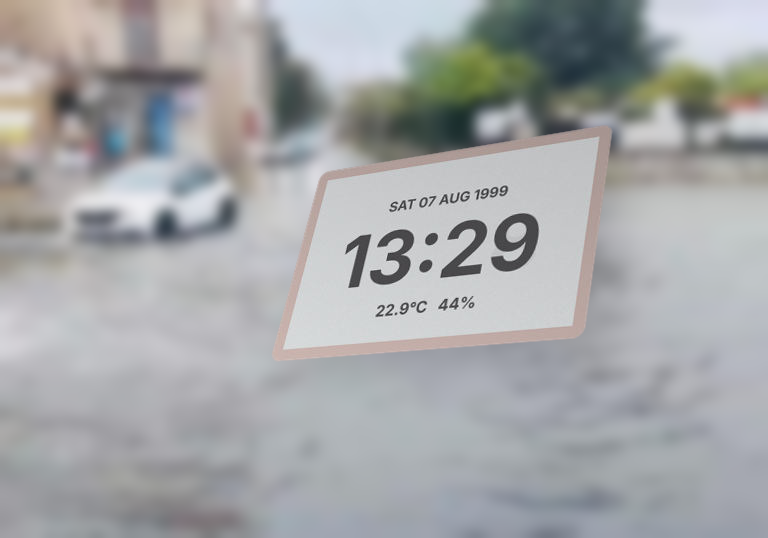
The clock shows {"hour": 13, "minute": 29}
